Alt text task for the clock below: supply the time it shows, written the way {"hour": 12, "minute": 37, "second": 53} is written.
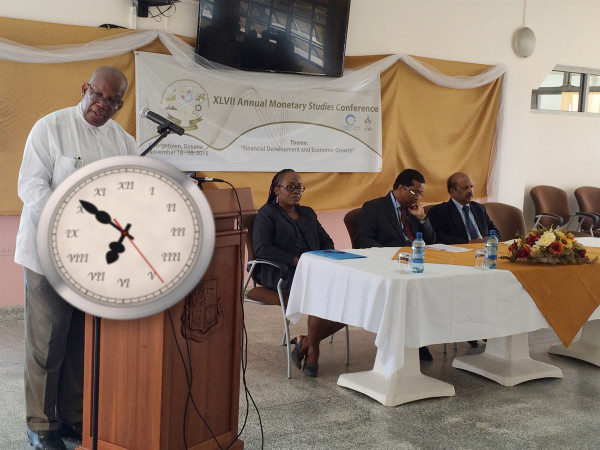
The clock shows {"hour": 6, "minute": 51, "second": 24}
